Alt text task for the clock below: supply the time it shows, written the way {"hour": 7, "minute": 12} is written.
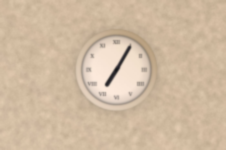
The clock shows {"hour": 7, "minute": 5}
